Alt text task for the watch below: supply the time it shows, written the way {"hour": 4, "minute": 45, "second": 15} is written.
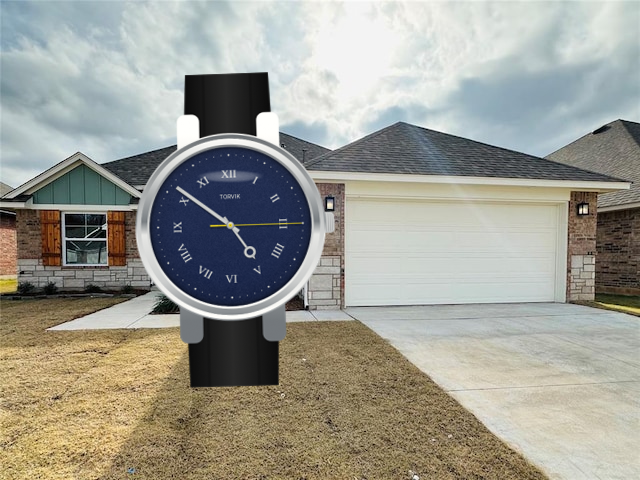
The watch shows {"hour": 4, "minute": 51, "second": 15}
